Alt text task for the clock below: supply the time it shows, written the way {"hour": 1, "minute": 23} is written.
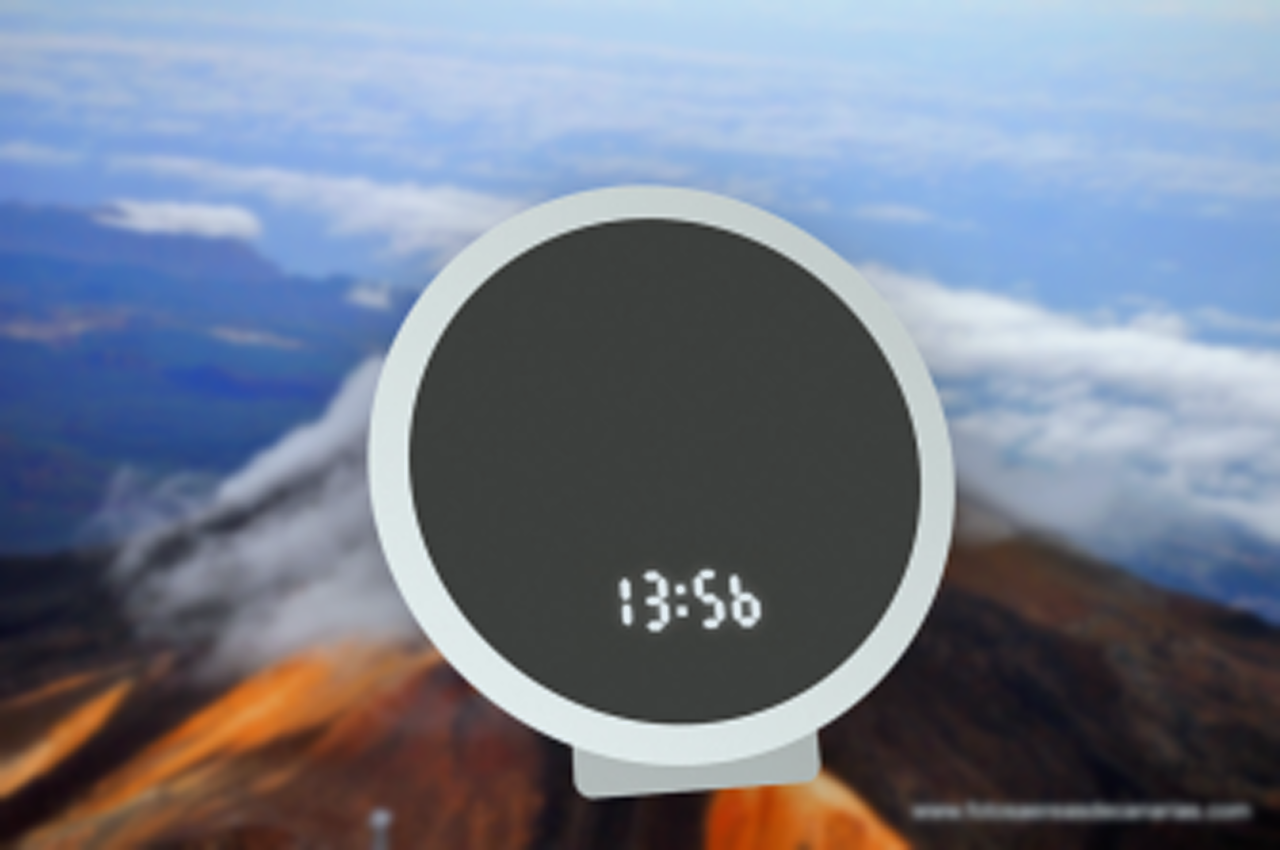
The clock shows {"hour": 13, "minute": 56}
